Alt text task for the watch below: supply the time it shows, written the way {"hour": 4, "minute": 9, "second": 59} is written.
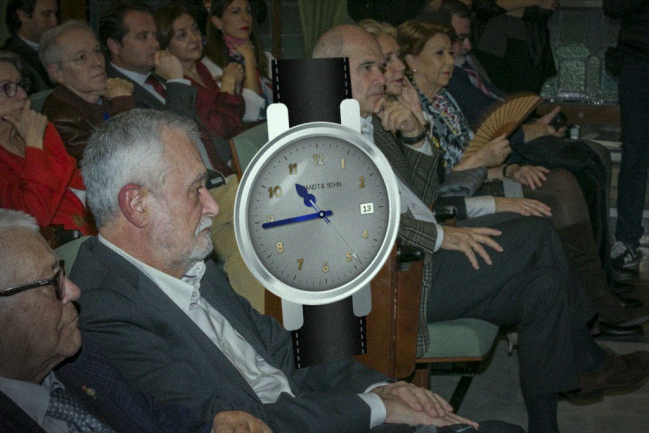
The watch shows {"hour": 10, "minute": 44, "second": 24}
